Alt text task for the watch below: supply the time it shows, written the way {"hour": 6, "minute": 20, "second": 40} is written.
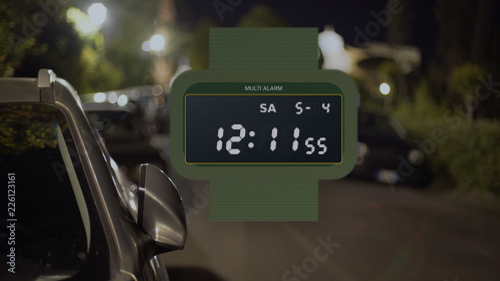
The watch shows {"hour": 12, "minute": 11, "second": 55}
